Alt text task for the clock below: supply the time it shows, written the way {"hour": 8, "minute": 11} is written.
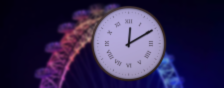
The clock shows {"hour": 12, "minute": 10}
